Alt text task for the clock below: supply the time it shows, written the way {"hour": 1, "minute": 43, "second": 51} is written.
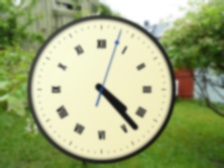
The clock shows {"hour": 4, "minute": 23, "second": 3}
